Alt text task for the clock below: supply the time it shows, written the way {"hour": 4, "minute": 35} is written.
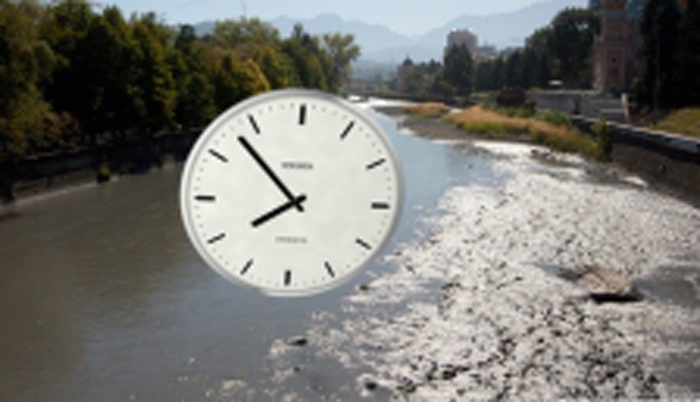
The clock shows {"hour": 7, "minute": 53}
